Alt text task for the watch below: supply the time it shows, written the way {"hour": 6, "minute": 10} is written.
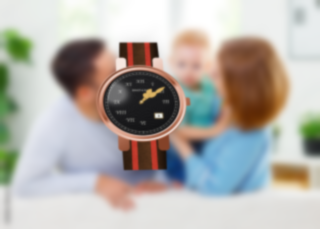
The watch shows {"hour": 1, "minute": 9}
